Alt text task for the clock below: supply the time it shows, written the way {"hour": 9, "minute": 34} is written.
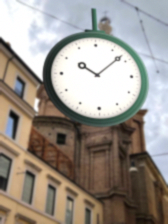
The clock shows {"hour": 10, "minute": 8}
